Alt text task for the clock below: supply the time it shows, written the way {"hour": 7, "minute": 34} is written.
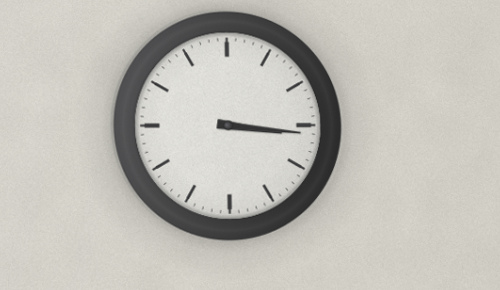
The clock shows {"hour": 3, "minute": 16}
